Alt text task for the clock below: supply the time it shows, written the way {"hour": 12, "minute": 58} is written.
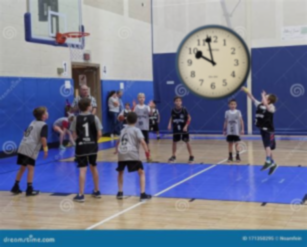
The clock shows {"hour": 9, "minute": 58}
